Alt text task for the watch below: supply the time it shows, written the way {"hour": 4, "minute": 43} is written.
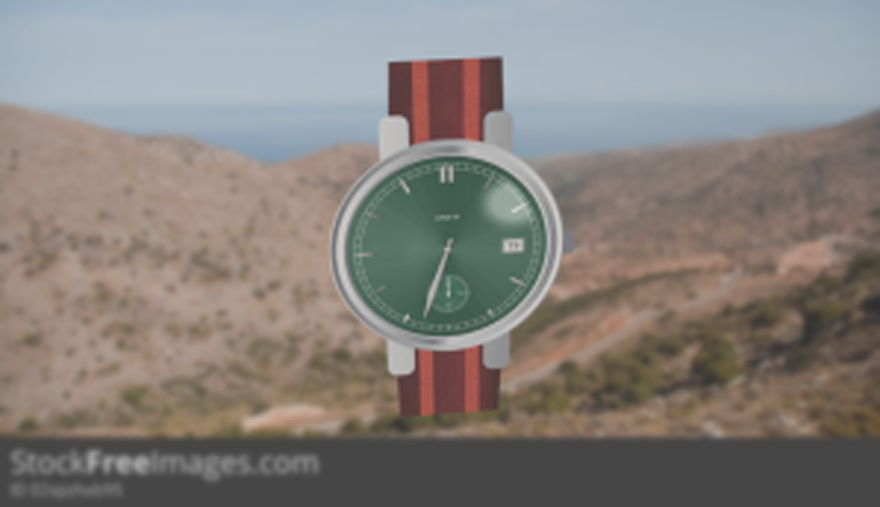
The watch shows {"hour": 6, "minute": 33}
